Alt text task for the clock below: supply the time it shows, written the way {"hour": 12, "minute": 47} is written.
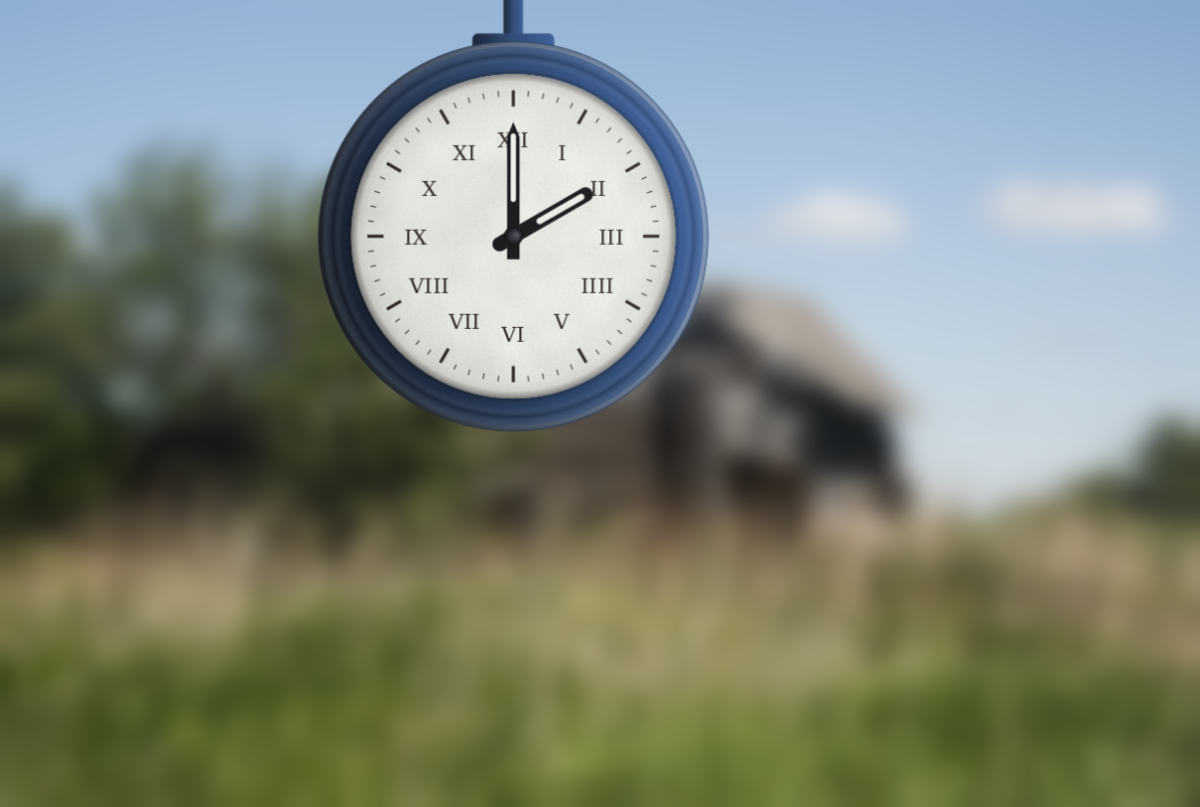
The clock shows {"hour": 2, "minute": 0}
